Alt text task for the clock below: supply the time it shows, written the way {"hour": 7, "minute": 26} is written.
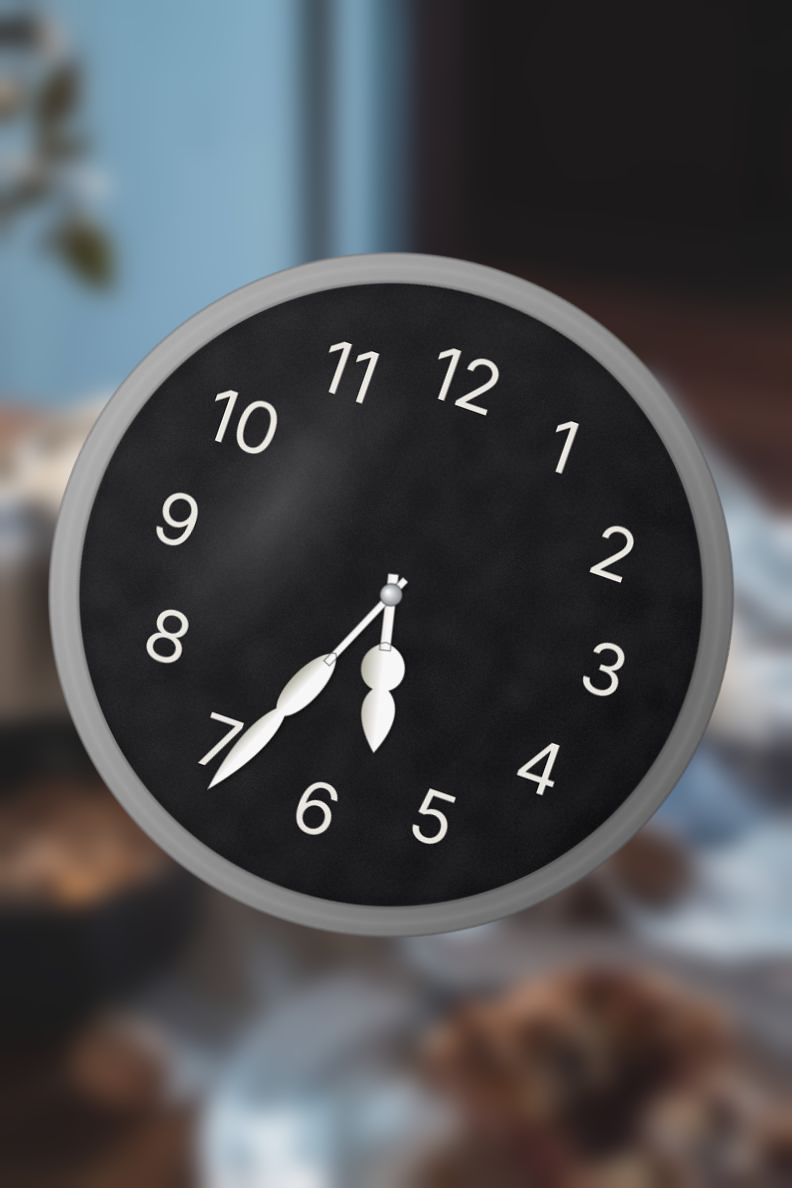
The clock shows {"hour": 5, "minute": 34}
